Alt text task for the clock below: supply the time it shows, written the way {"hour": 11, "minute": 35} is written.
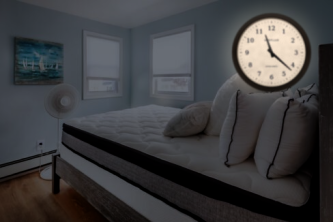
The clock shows {"hour": 11, "minute": 22}
